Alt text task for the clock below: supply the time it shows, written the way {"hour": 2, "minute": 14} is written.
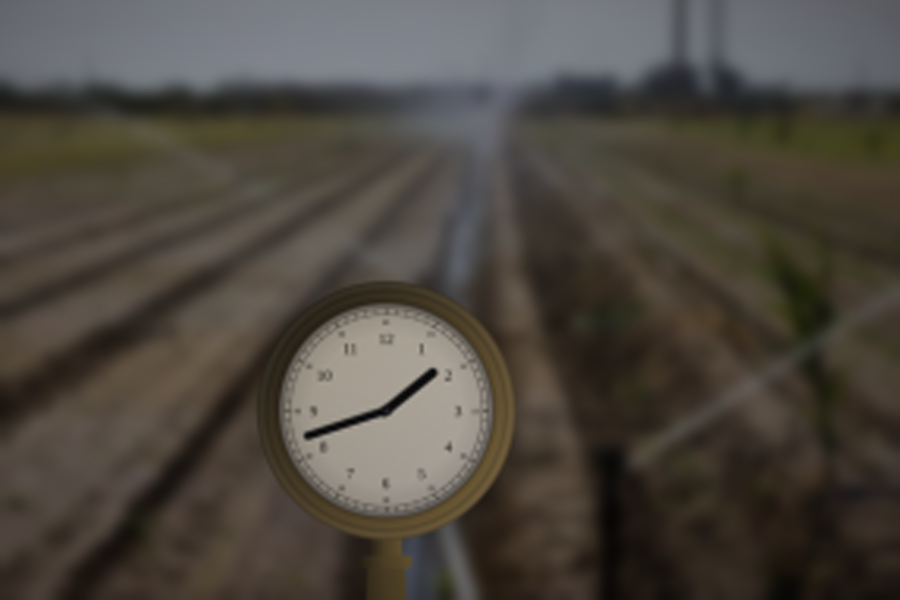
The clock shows {"hour": 1, "minute": 42}
